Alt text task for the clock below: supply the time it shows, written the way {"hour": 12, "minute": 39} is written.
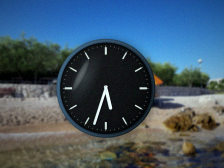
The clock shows {"hour": 5, "minute": 33}
